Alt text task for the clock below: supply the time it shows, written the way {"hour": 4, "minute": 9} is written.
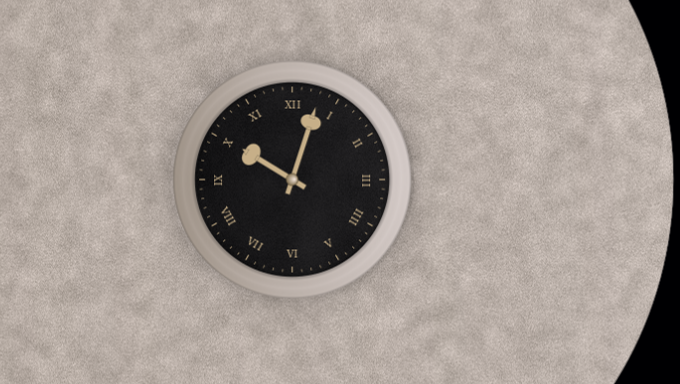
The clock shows {"hour": 10, "minute": 3}
